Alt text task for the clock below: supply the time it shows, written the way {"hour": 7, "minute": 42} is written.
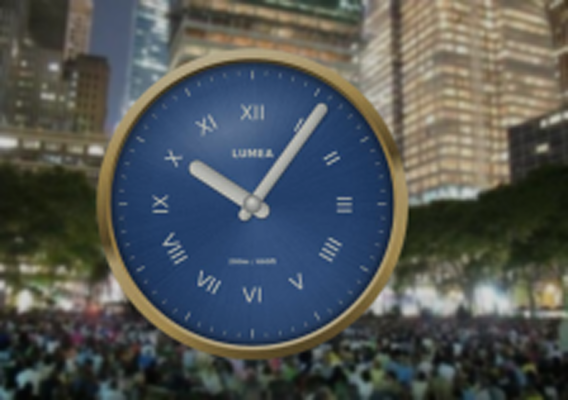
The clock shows {"hour": 10, "minute": 6}
